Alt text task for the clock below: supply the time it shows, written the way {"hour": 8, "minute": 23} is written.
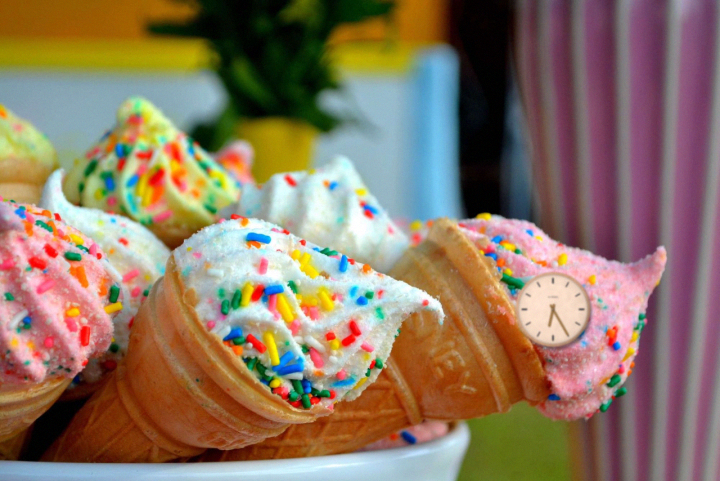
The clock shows {"hour": 6, "minute": 25}
